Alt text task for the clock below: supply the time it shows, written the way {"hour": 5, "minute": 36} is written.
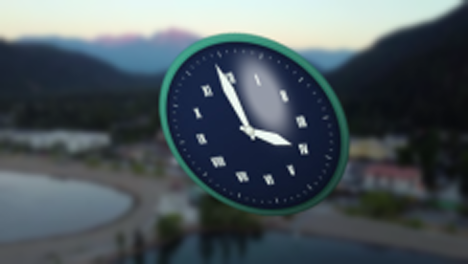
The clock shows {"hour": 3, "minute": 59}
